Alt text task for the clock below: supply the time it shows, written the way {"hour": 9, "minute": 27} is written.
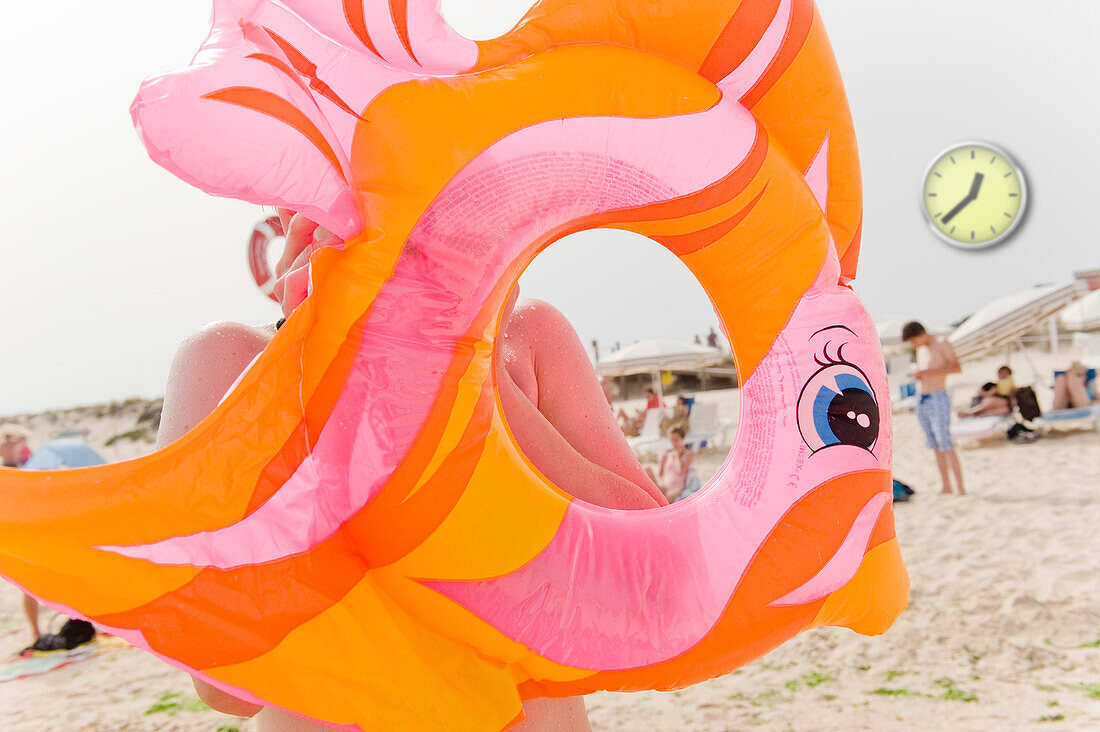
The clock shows {"hour": 12, "minute": 38}
